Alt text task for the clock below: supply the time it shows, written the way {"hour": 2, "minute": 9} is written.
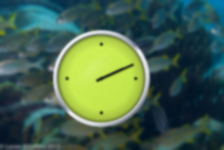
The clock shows {"hour": 2, "minute": 11}
